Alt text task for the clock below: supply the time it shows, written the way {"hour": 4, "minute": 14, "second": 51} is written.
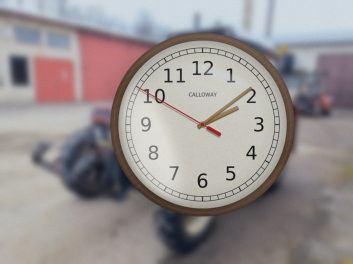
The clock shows {"hour": 2, "minute": 8, "second": 50}
